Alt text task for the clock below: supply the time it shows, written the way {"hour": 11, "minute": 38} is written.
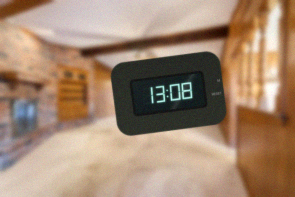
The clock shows {"hour": 13, "minute": 8}
